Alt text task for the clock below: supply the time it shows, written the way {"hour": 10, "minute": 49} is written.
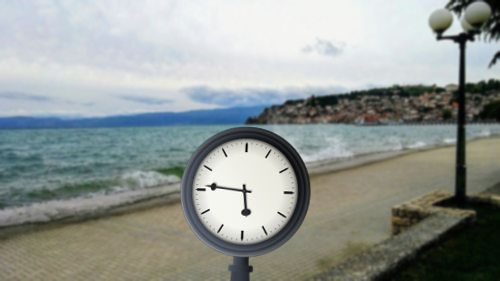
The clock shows {"hour": 5, "minute": 46}
